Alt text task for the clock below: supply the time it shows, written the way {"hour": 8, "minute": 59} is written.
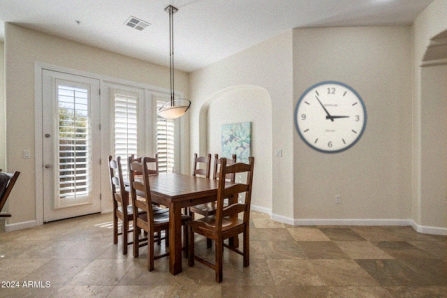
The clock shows {"hour": 2, "minute": 54}
